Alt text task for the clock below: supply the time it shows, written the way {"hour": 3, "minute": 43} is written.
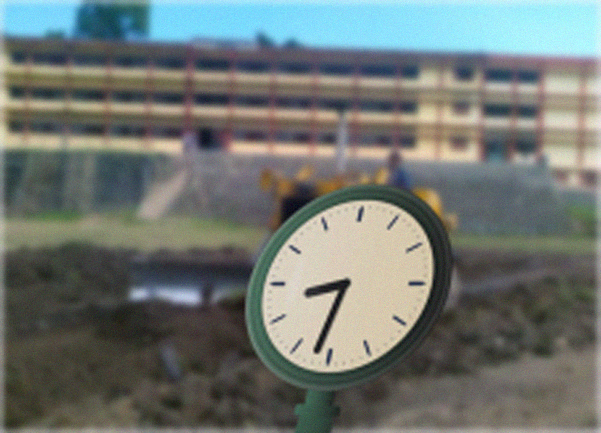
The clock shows {"hour": 8, "minute": 32}
